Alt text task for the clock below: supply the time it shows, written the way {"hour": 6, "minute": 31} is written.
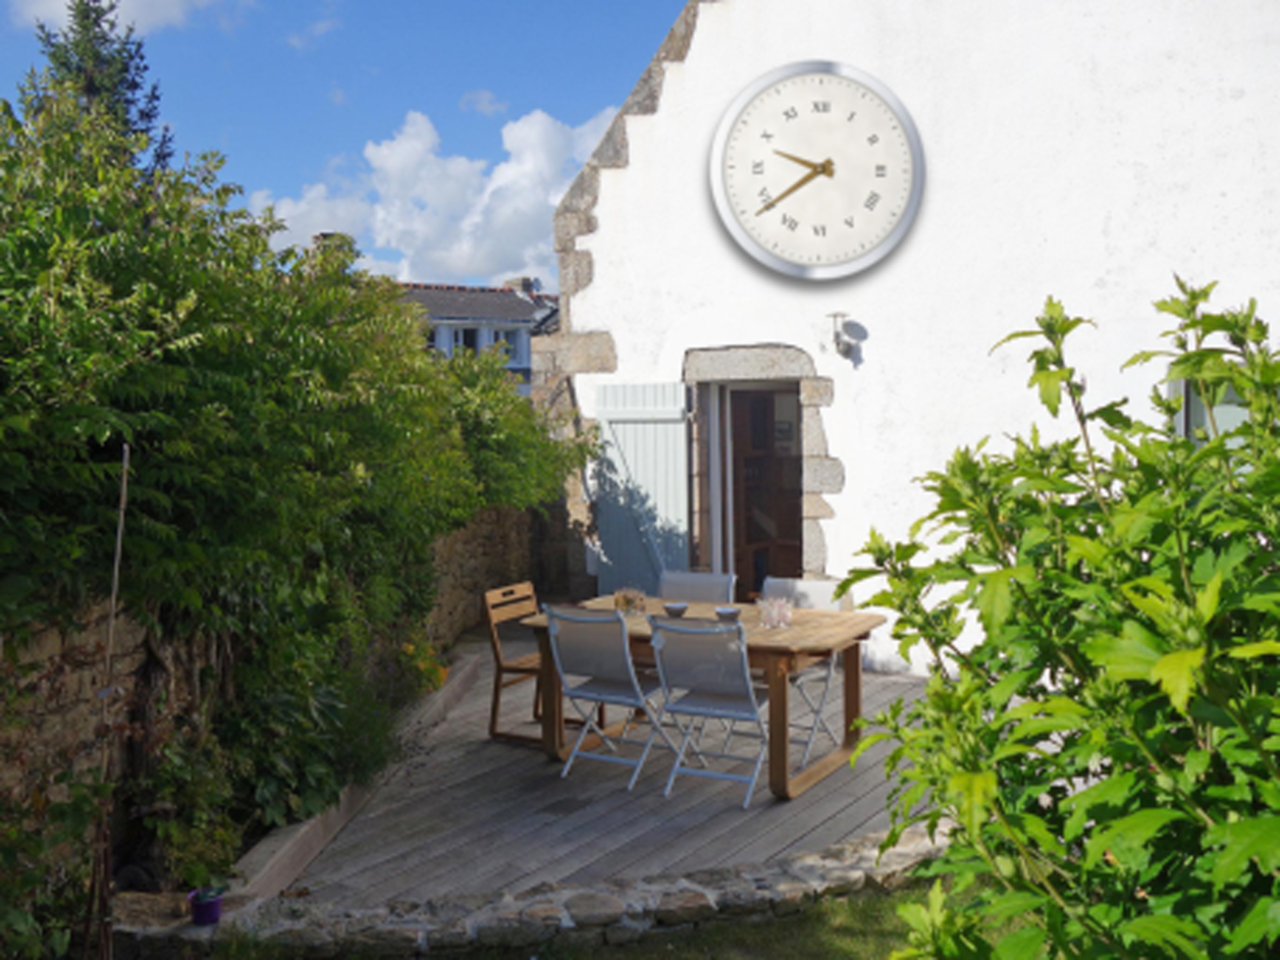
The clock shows {"hour": 9, "minute": 39}
